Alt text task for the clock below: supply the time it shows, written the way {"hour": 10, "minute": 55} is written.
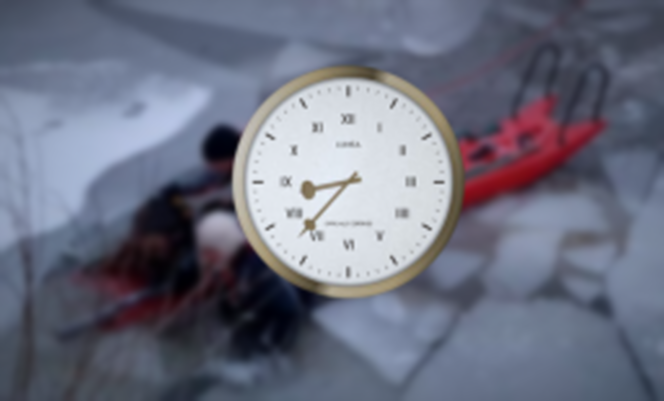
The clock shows {"hour": 8, "minute": 37}
